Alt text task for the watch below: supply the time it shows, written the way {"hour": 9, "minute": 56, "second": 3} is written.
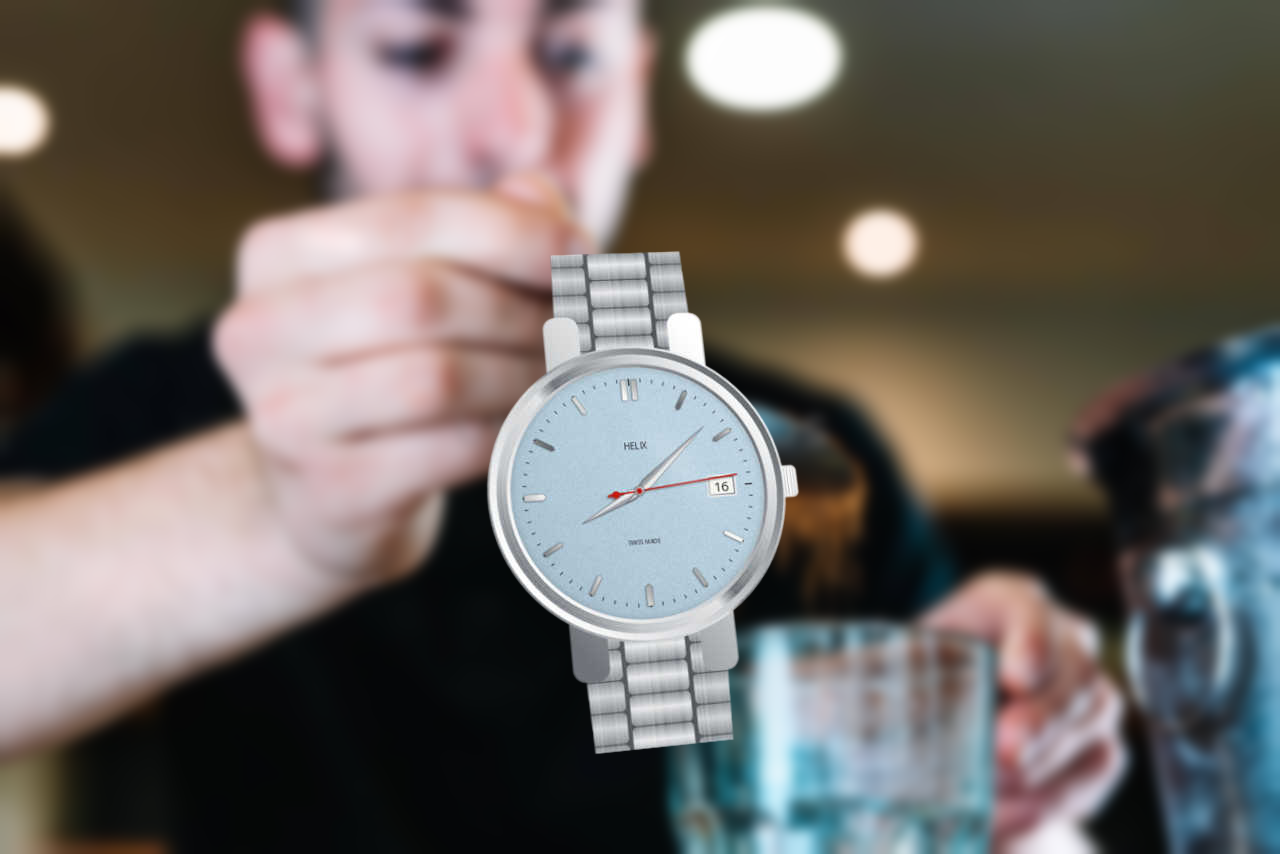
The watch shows {"hour": 8, "minute": 8, "second": 14}
